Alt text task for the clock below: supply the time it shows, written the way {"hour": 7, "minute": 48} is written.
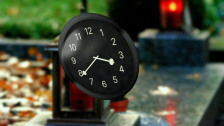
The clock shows {"hour": 3, "minute": 39}
